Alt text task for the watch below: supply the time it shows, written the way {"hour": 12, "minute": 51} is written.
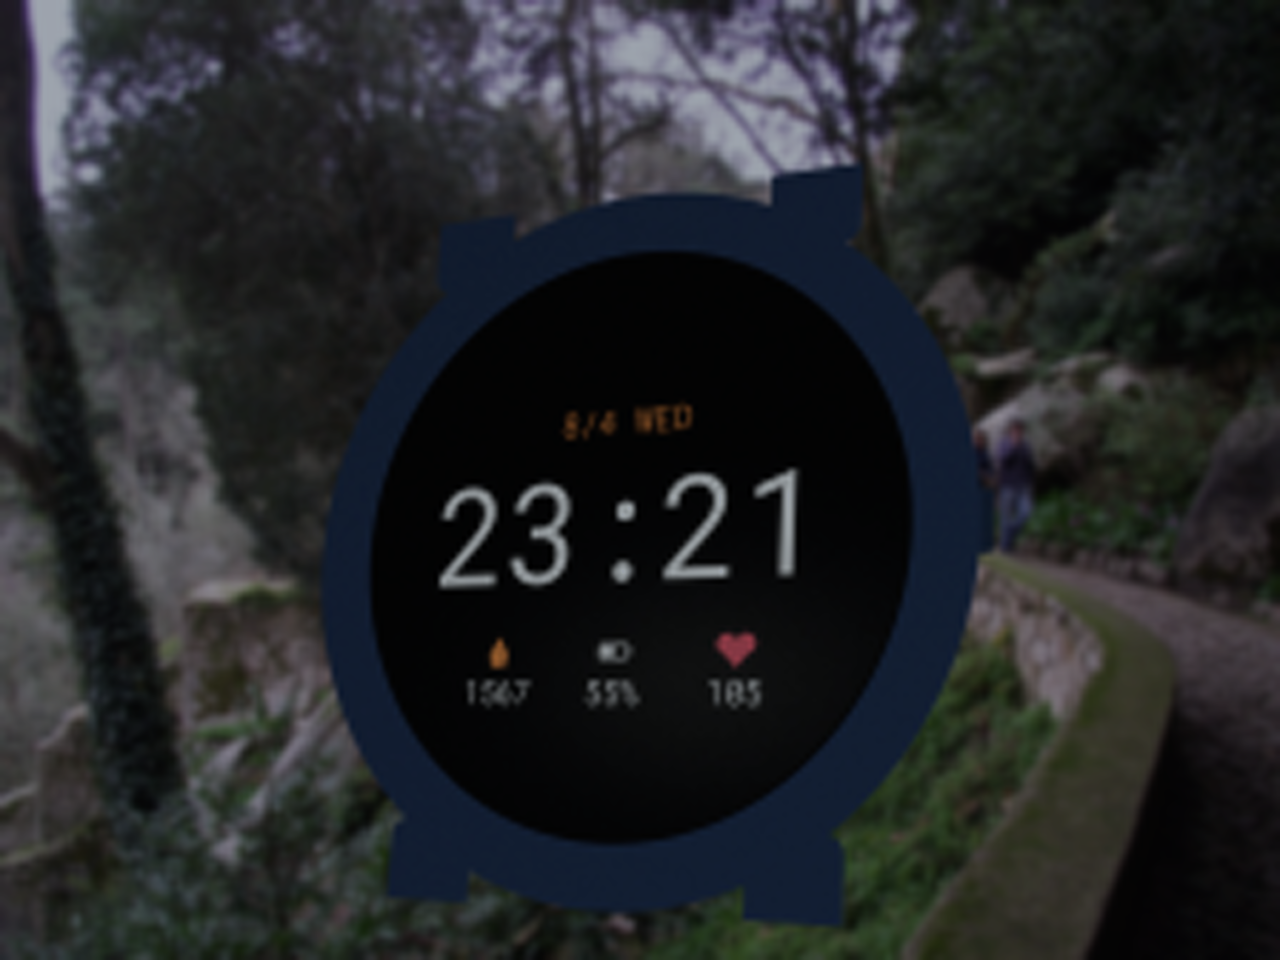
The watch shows {"hour": 23, "minute": 21}
